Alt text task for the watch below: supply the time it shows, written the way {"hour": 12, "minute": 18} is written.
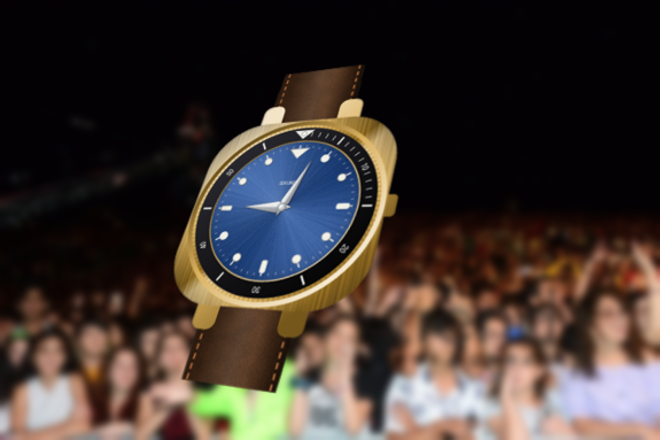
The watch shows {"hour": 9, "minute": 3}
